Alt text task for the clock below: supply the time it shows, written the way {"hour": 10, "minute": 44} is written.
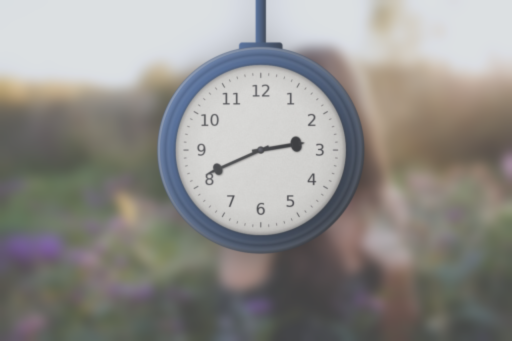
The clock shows {"hour": 2, "minute": 41}
